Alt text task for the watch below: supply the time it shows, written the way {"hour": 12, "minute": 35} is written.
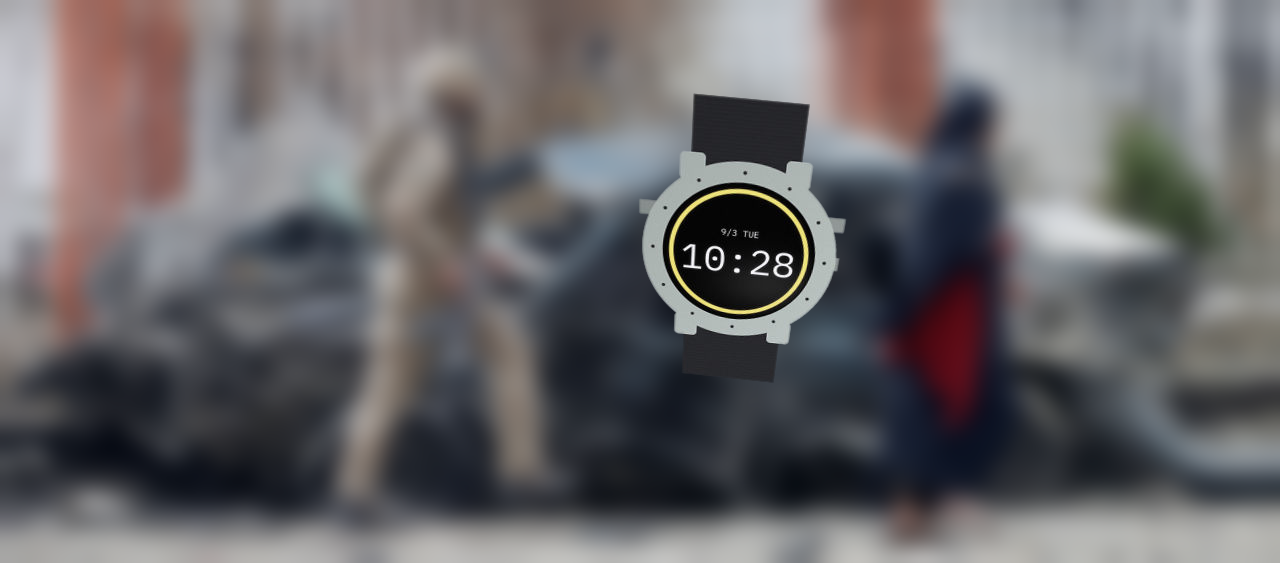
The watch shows {"hour": 10, "minute": 28}
